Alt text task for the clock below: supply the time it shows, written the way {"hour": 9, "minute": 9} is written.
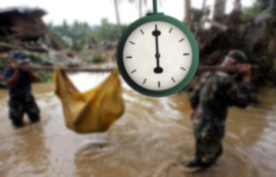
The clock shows {"hour": 6, "minute": 0}
